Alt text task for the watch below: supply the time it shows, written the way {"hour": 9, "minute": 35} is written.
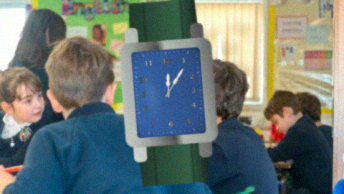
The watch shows {"hour": 12, "minute": 6}
